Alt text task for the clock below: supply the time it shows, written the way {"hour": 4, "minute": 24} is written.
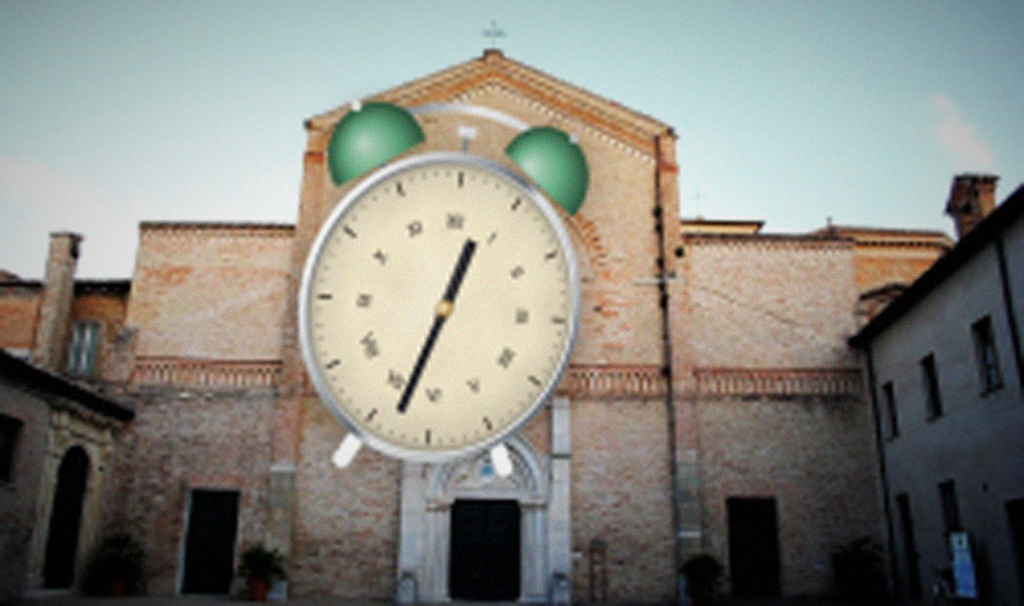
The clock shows {"hour": 12, "minute": 33}
